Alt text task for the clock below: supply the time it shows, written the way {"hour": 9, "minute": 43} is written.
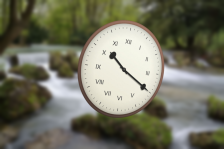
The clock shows {"hour": 10, "minute": 20}
